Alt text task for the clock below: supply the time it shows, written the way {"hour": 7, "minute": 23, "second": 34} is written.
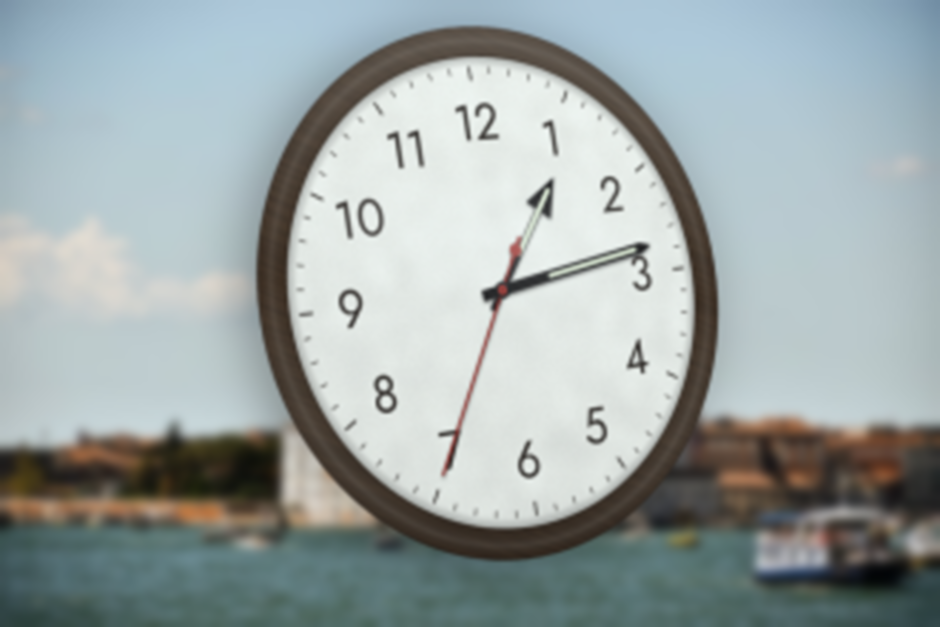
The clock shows {"hour": 1, "minute": 13, "second": 35}
